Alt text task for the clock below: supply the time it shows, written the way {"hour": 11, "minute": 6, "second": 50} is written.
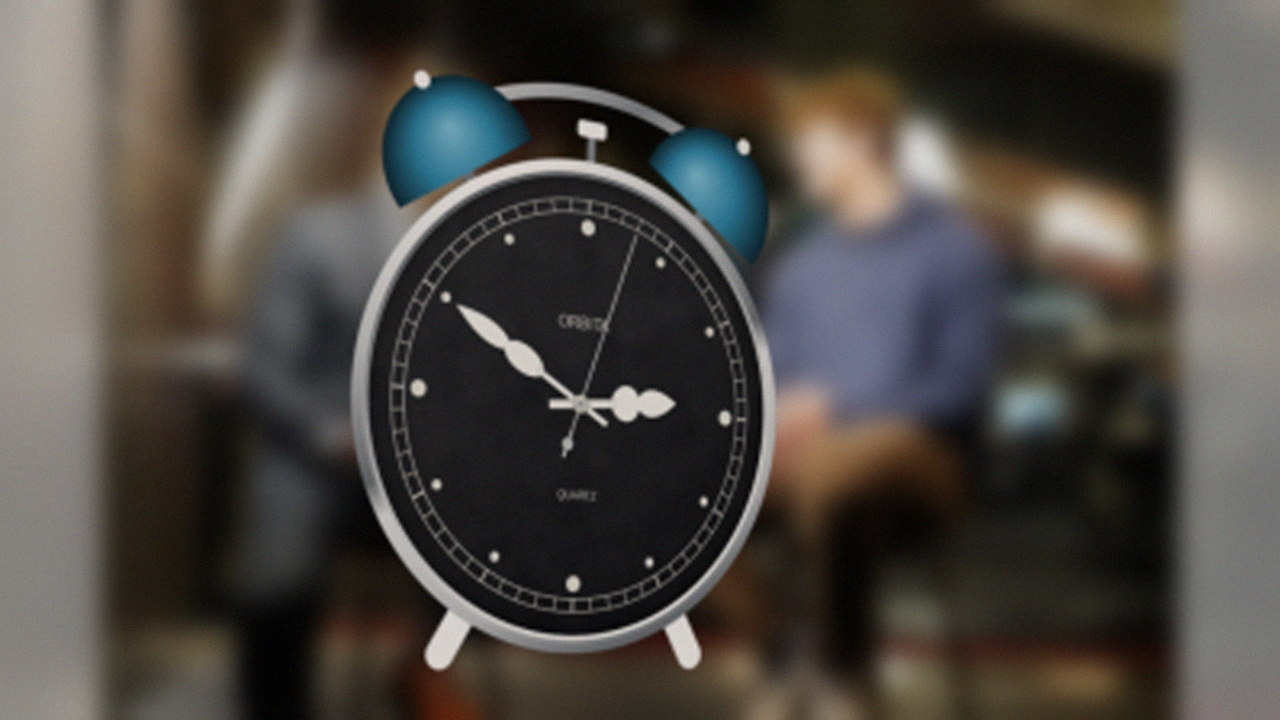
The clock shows {"hour": 2, "minute": 50, "second": 3}
